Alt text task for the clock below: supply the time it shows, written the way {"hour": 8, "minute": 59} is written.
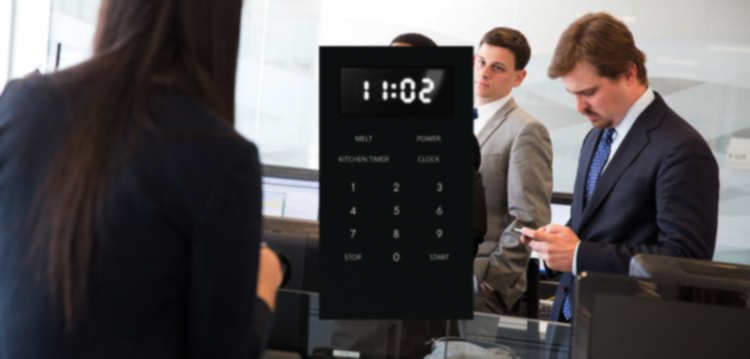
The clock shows {"hour": 11, "minute": 2}
